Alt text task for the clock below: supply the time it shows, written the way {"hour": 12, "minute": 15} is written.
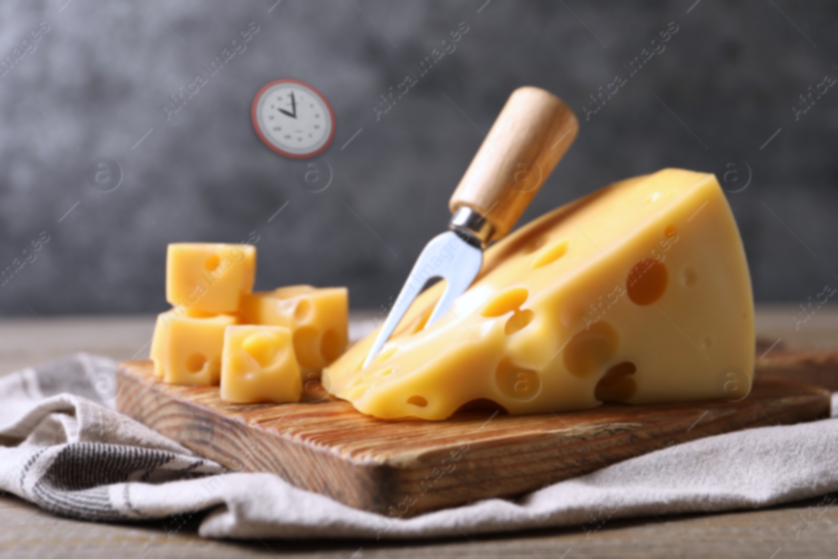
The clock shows {"hour": 10, "minute": 1}
